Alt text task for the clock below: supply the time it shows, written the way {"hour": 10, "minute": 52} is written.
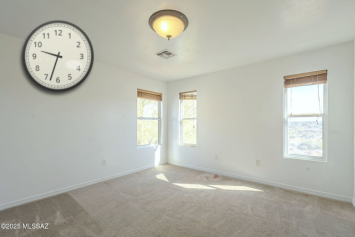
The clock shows {"hour": 9, "minute": 33}
